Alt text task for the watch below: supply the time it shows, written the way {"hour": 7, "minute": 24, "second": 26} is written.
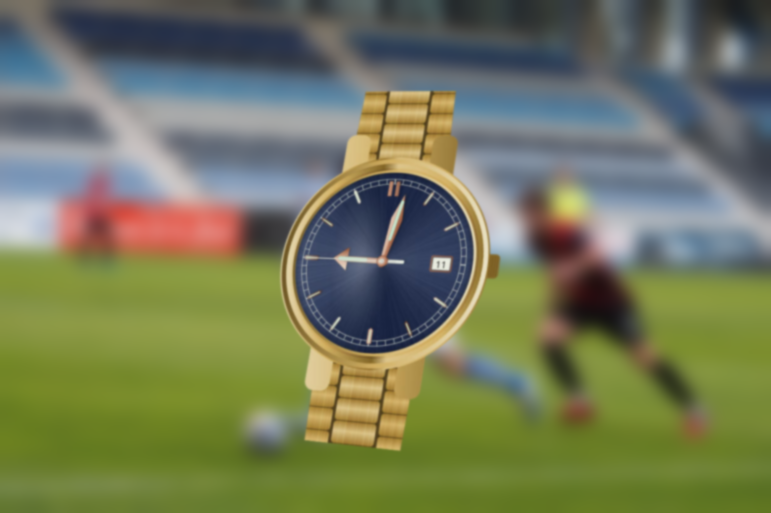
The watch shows {"hour": 9, "minute": 1, "second": 45}
